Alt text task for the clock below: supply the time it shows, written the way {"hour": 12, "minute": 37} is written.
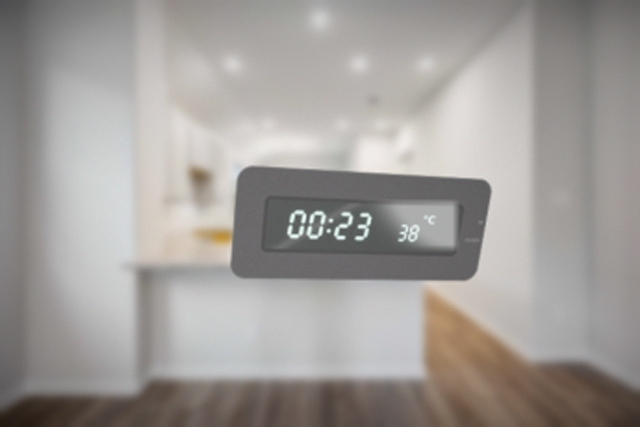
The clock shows {"hour": 0, "minute": 23}
